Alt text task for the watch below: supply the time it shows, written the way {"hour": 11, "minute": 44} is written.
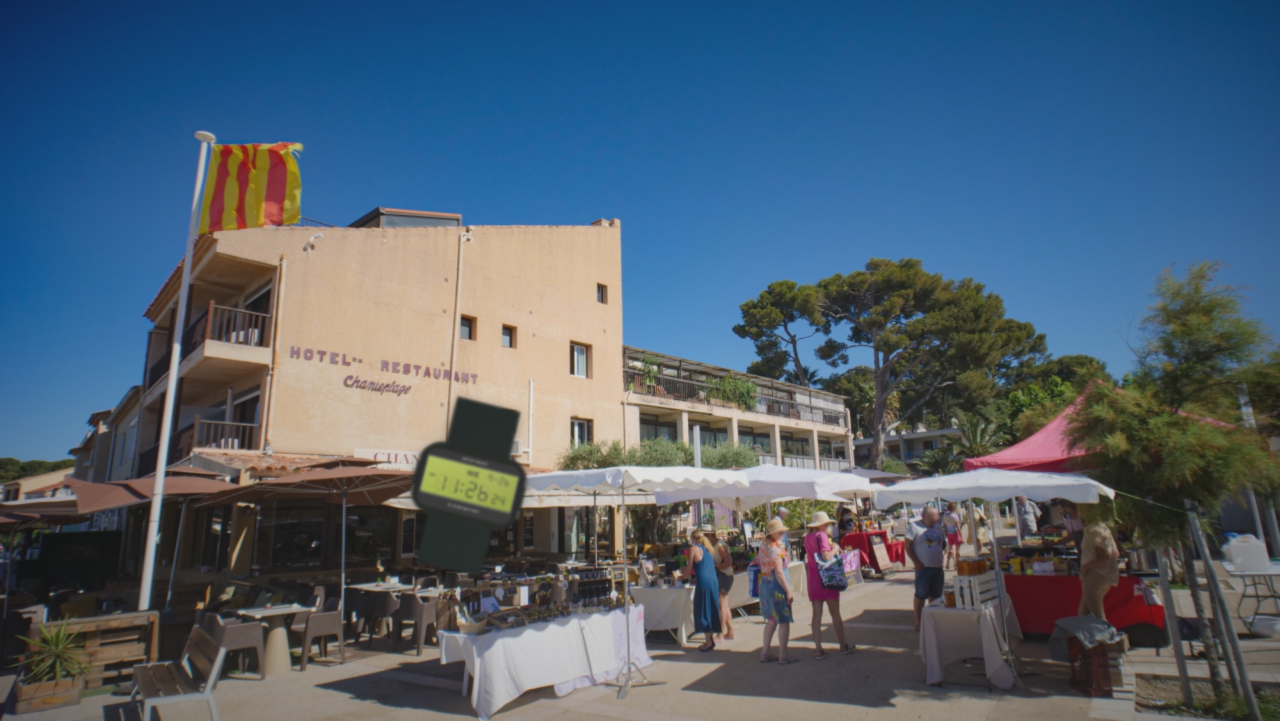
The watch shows {"hour": 11, "minute": 26}
